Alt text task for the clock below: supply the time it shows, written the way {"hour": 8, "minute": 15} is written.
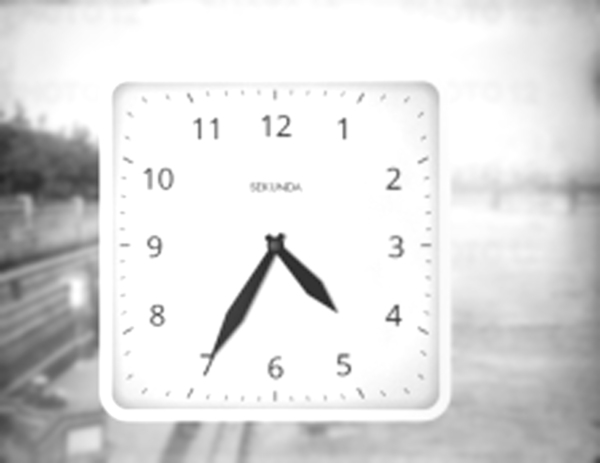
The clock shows {"hour": 4, "minute": 35}
